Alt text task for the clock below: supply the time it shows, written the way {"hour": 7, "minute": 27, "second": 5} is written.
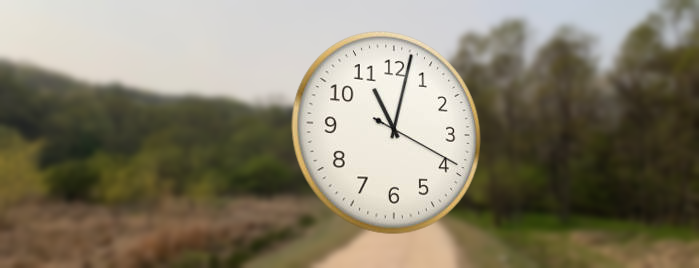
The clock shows {"hour": 11, "minute": 2, "second": 19}
